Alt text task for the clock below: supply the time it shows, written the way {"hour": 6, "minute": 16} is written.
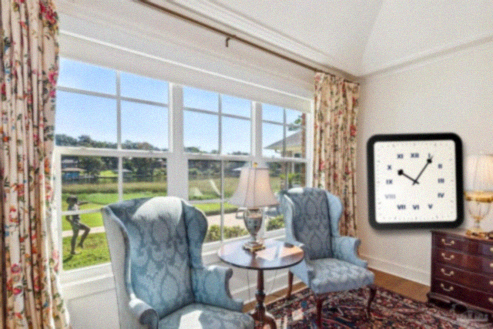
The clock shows {"hour": 10, "minute": 6}
